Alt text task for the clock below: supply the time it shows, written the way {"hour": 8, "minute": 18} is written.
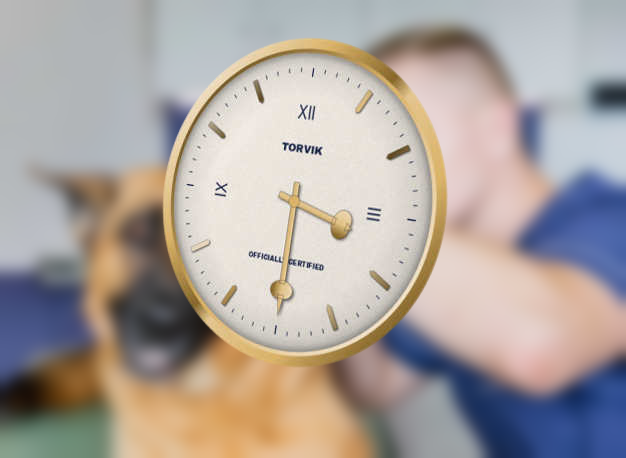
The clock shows {"hour": 3, "minute": 30}
